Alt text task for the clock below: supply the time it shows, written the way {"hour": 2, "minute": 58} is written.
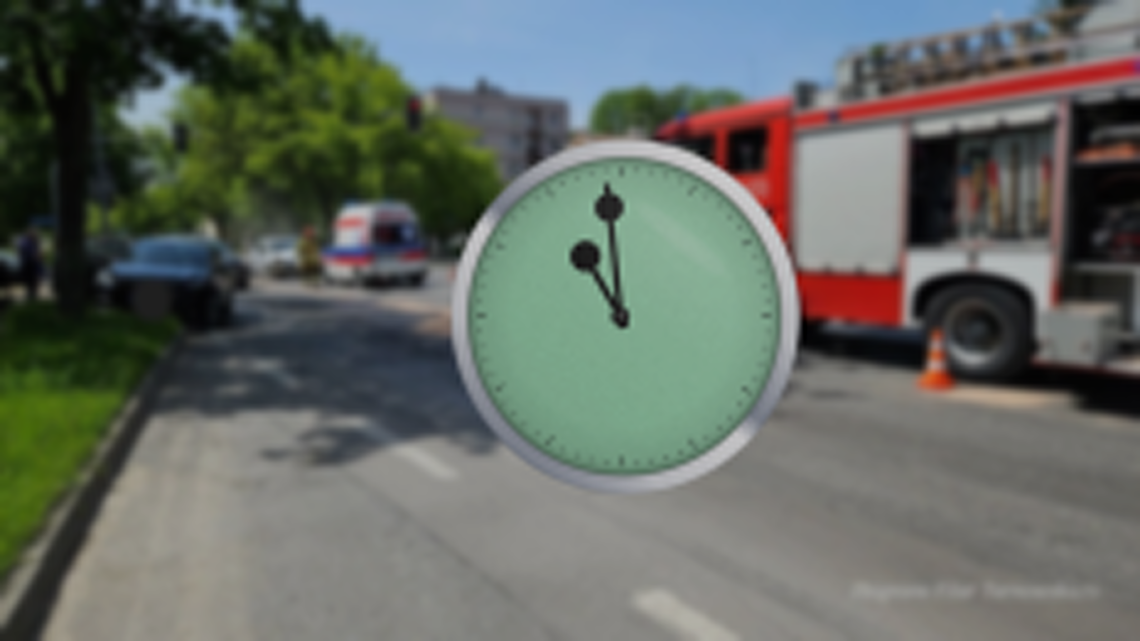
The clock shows {"hour": 10, "minute": 59}
